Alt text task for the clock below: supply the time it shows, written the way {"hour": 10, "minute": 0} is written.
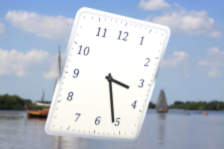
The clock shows {"hour": 3, "minute": 26}
